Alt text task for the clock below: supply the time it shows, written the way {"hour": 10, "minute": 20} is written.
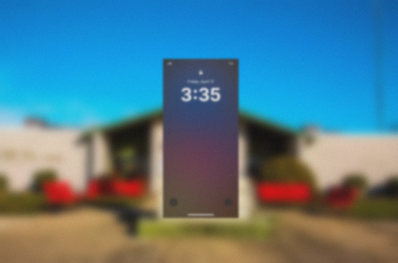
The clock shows {"hour": 3, "minute": 35}
